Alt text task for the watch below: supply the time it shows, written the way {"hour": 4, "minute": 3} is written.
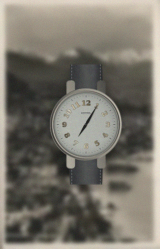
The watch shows {"hour": 7, "minute": 5}
